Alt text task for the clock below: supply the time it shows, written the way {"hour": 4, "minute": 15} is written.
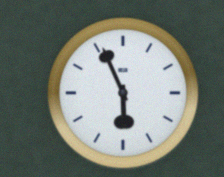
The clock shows {"hour": 5, "minute": 56}
